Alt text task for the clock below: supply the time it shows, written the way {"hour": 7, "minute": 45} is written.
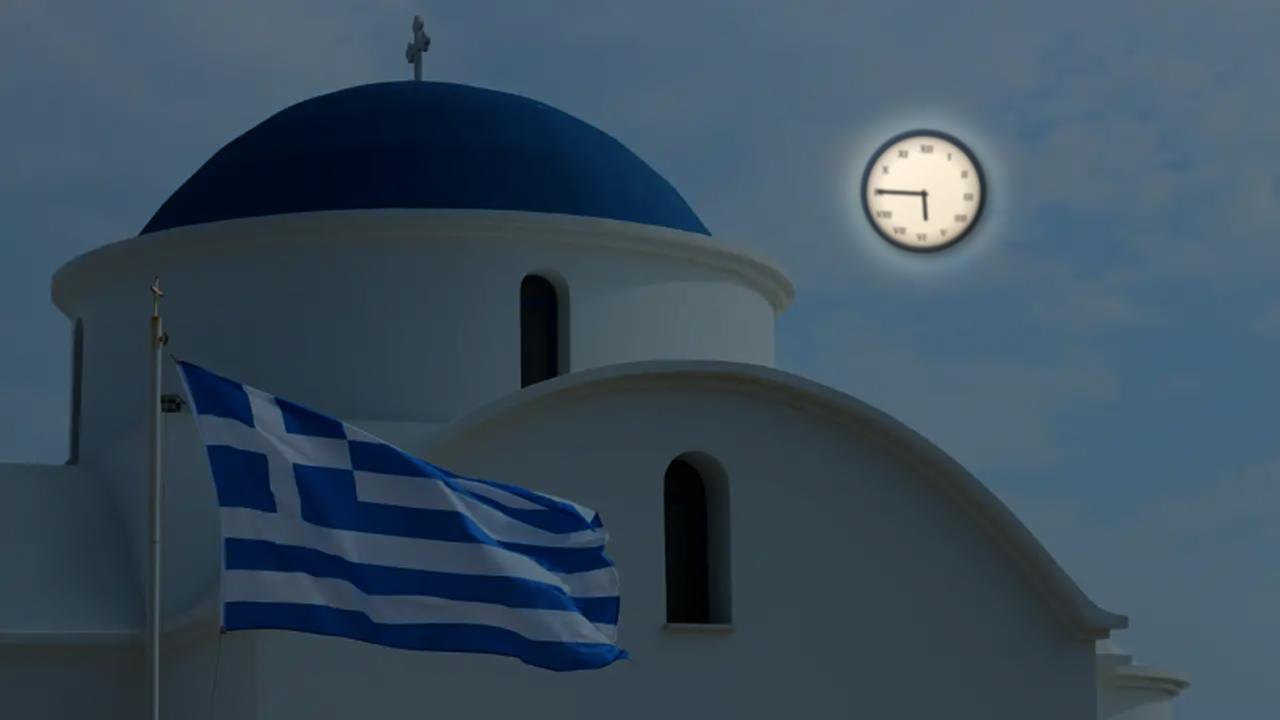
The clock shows {"hour": 5, "minute": 45}
